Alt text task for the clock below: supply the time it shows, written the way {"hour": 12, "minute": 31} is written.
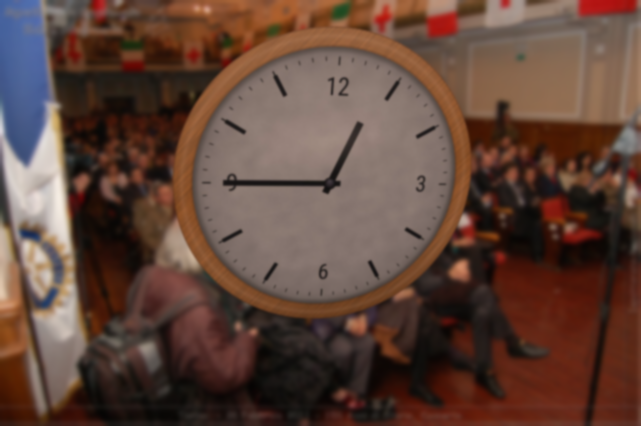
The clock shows {"hour": 12, "minute": 45}
